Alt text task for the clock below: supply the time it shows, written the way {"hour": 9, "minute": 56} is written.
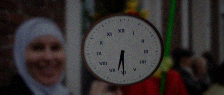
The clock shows {"hour": 6, "minute": 30}
